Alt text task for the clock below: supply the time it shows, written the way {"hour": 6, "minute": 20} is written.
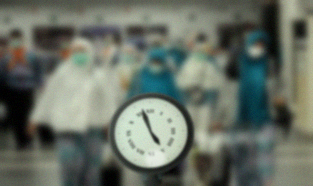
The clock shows {"hour": 4, "minute": 57}
